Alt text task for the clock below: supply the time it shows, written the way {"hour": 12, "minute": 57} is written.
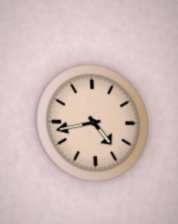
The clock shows {"hour": 4, "minute": 43}
